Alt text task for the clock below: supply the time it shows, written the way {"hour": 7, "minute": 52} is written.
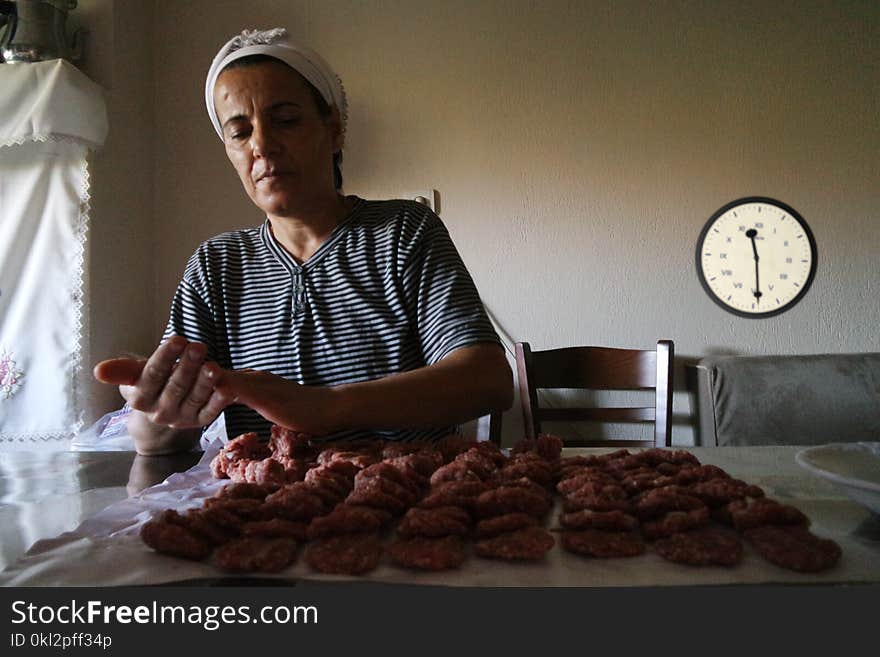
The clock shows {"hour": 11, "minute": 29}
